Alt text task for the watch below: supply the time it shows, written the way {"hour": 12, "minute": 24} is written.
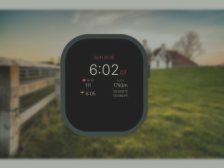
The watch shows {"hour": 6, "minute": 2}
